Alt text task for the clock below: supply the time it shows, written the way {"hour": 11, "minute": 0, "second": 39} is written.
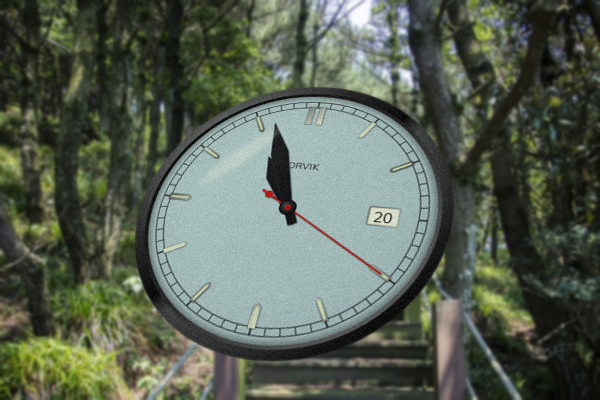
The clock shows {"hour": 10, "minute": 56, "second": 20}
